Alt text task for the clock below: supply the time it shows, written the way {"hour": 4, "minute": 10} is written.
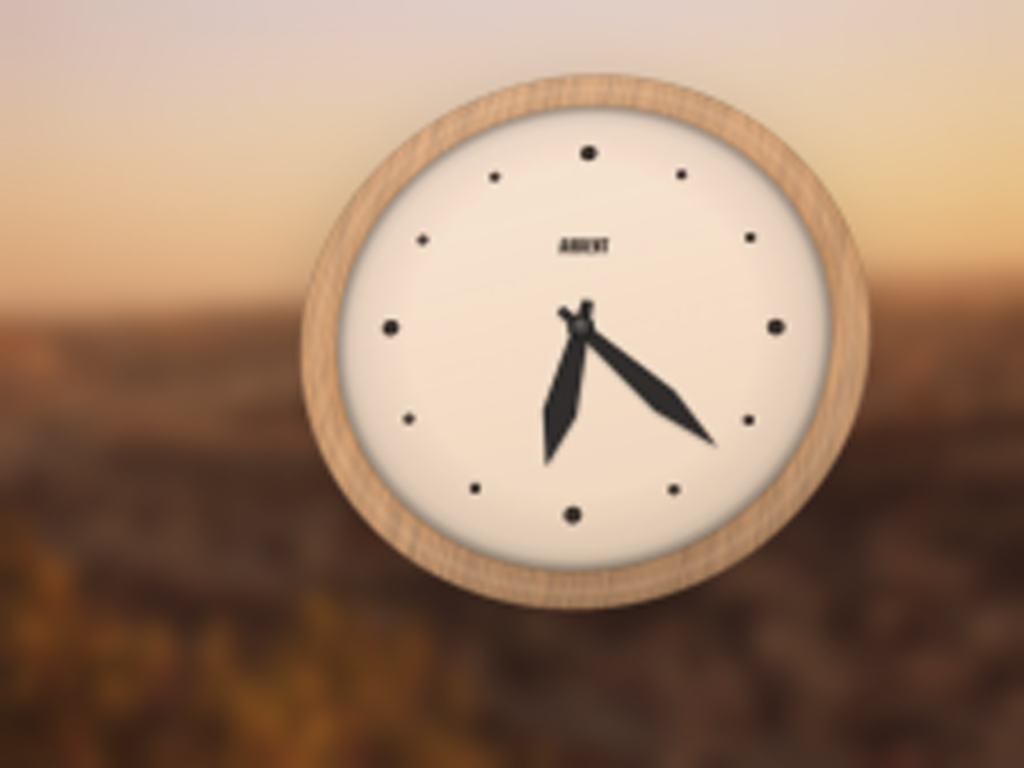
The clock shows {"hour": 6, "minute": 22}
